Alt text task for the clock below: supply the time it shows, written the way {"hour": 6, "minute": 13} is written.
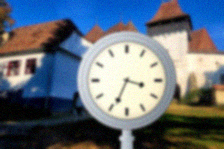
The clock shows {"hour": 3, "minute": 34}
